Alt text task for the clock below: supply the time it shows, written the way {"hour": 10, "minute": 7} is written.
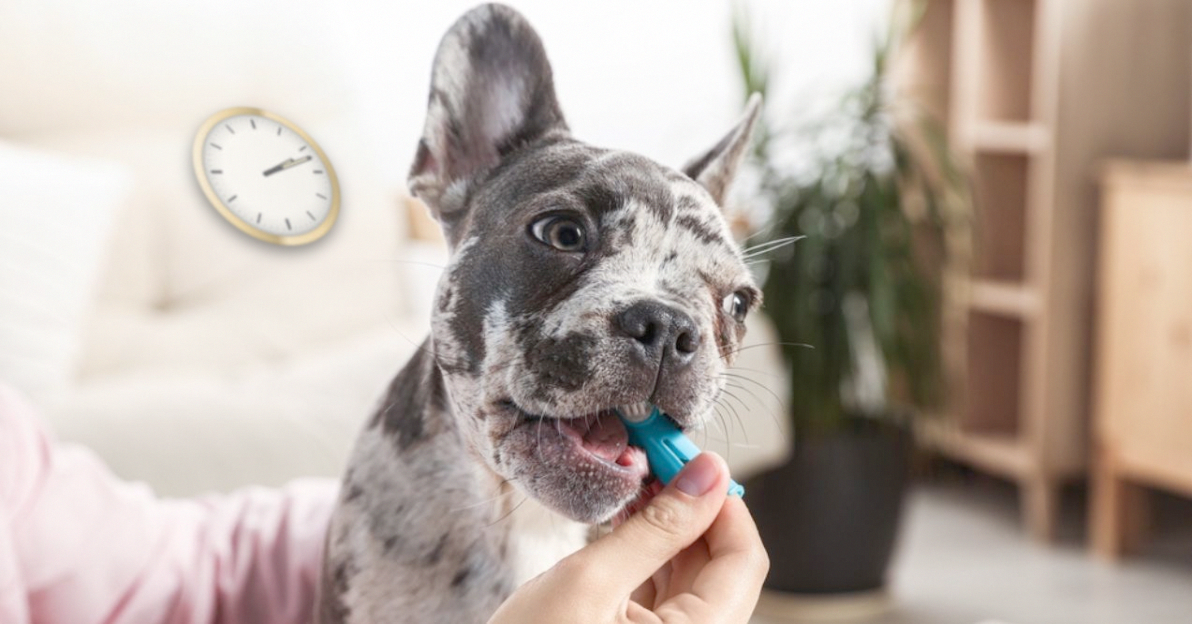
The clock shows {"hour": 2, "minute": 12}
